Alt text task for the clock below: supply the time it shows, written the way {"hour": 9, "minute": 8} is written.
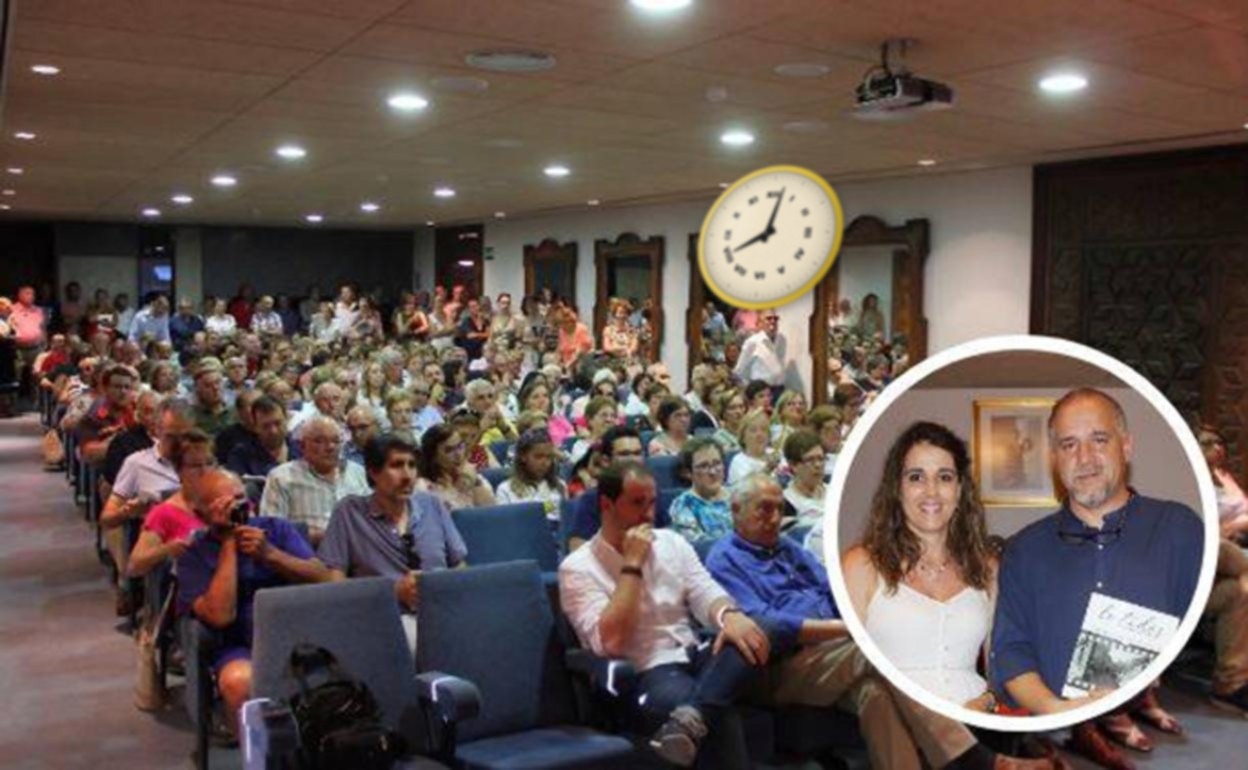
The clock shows {"hour": 8, "minute": 2}
